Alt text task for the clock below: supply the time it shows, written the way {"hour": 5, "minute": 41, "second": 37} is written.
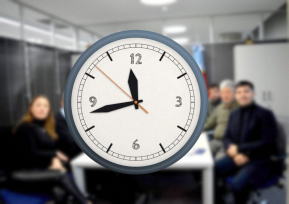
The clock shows {"hour": 11, "minute": 42, "second": 52}
